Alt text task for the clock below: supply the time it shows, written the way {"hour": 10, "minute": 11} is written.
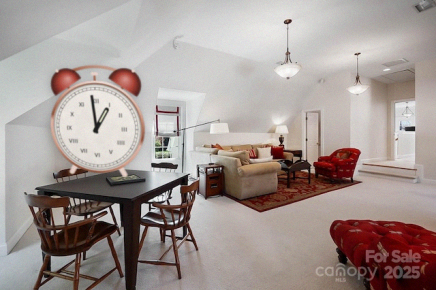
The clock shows {"hour": 12, "minute": 59}
